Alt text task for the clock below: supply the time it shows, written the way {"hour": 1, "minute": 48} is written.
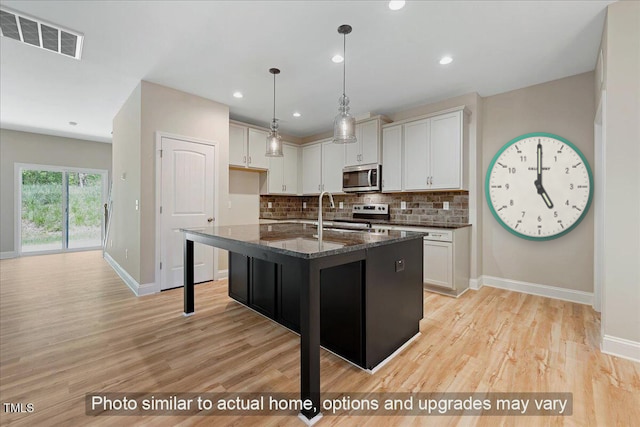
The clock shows {"hour": 5, "minute": 0}
